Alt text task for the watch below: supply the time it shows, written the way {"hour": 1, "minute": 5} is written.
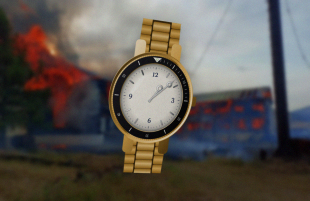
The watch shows {"hour": 1, "minute": 8}
